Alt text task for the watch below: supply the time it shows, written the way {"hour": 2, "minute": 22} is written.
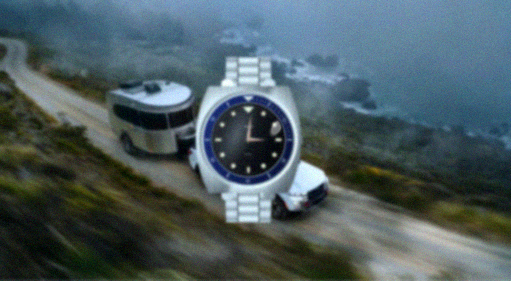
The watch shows {"hour": 3, "minute": 1}
